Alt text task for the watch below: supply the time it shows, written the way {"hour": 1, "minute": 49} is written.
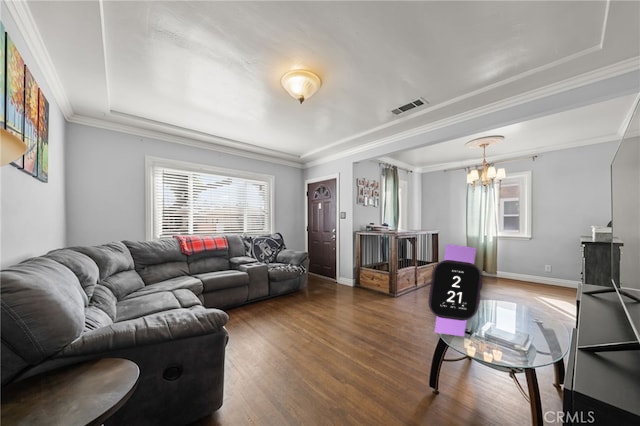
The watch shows {"hour": 2, "minute": 21}
